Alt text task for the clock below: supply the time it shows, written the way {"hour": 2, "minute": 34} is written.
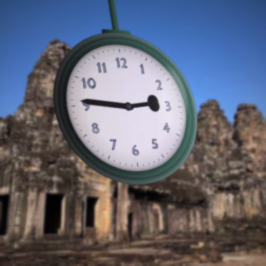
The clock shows {"hour": 2, "minute": 46}
